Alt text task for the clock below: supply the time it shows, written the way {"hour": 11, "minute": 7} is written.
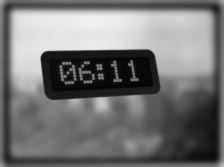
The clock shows {"hour": 6, "minute": 11}
